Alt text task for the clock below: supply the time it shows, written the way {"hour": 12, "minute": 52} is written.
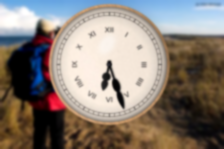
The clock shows {"hour": 6, "minute": 27}
